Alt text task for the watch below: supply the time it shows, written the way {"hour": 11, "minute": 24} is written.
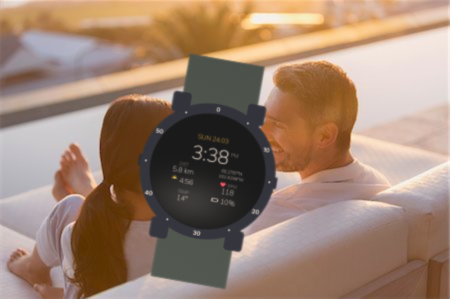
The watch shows {"hour": 3, "minute": 38}
